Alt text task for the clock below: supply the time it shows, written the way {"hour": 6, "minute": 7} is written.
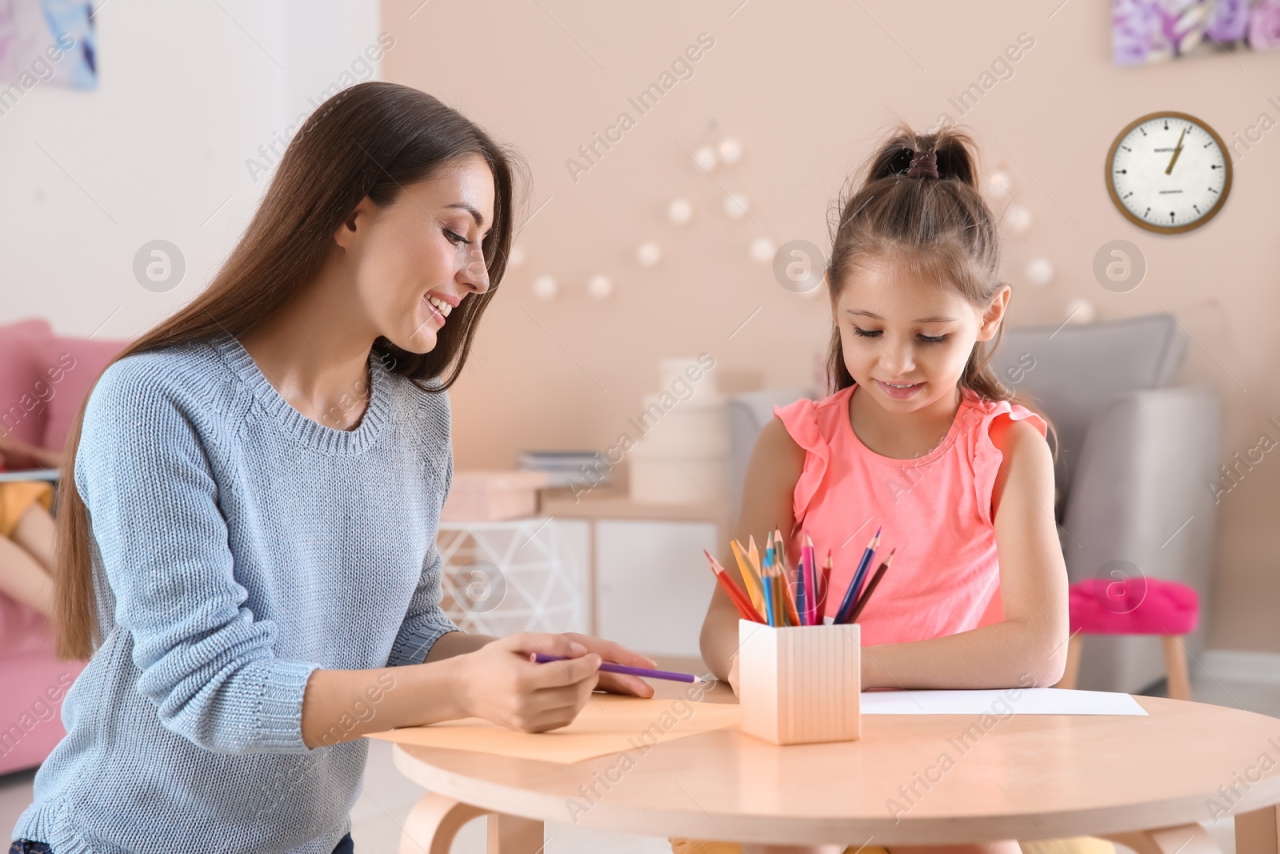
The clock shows {"hour": 1, "minute": 4}
